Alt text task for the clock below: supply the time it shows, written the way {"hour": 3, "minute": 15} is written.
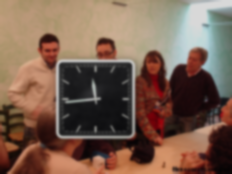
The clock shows {"hour": 11, "minute": 44}
